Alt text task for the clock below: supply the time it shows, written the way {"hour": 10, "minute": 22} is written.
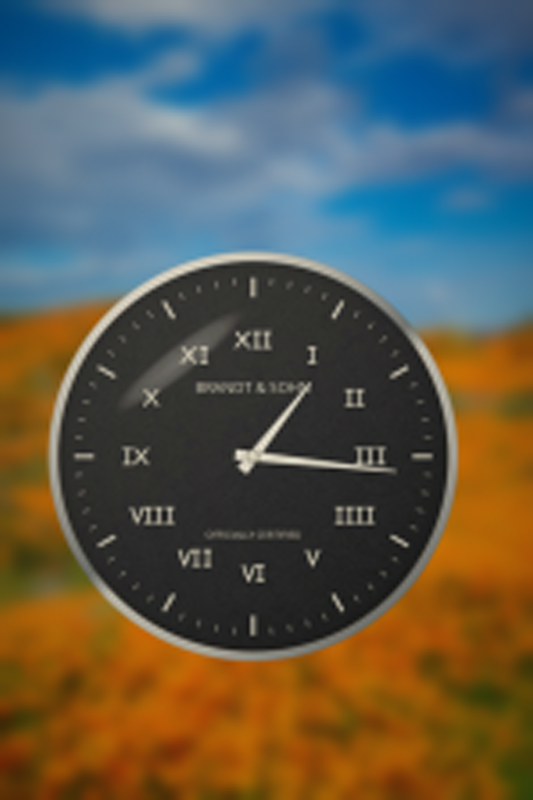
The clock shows {"hour": 1, "minute": 16}
